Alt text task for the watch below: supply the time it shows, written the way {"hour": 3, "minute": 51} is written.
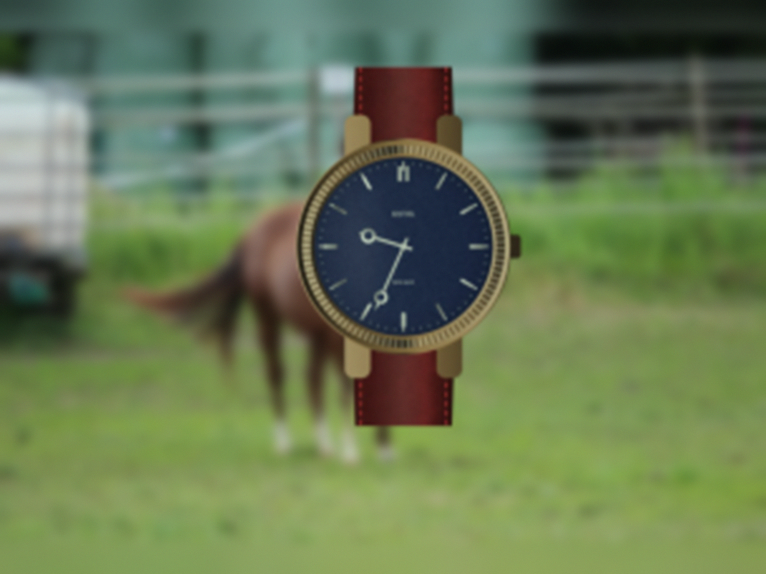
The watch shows {"hour": 9, "minute": 34}
